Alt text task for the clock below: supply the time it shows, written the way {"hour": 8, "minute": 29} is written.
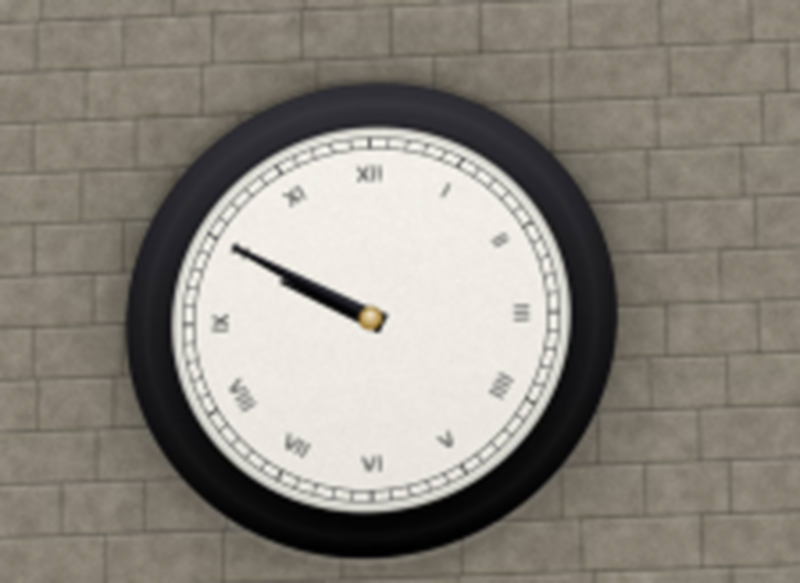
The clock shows {"hour": 9, "minute": 50}
